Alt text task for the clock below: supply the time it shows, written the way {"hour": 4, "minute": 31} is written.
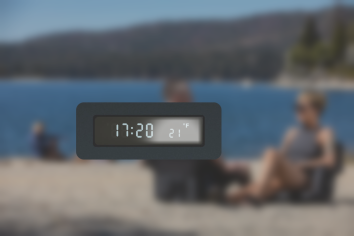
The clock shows {"hour": 17, "minute": 20}
